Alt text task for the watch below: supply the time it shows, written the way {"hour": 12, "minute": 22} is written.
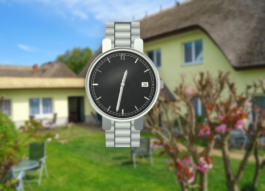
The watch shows {"hour": 12, "minute": 32}
